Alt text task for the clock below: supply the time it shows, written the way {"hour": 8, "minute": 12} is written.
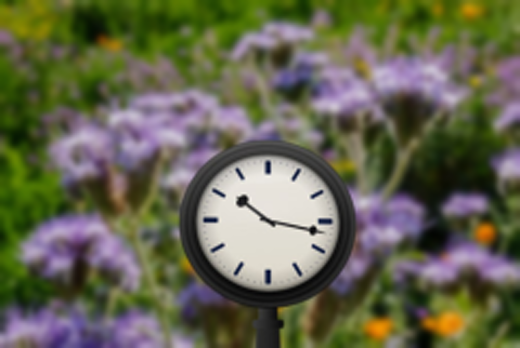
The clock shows {"hour": 10, "minute": 17}
